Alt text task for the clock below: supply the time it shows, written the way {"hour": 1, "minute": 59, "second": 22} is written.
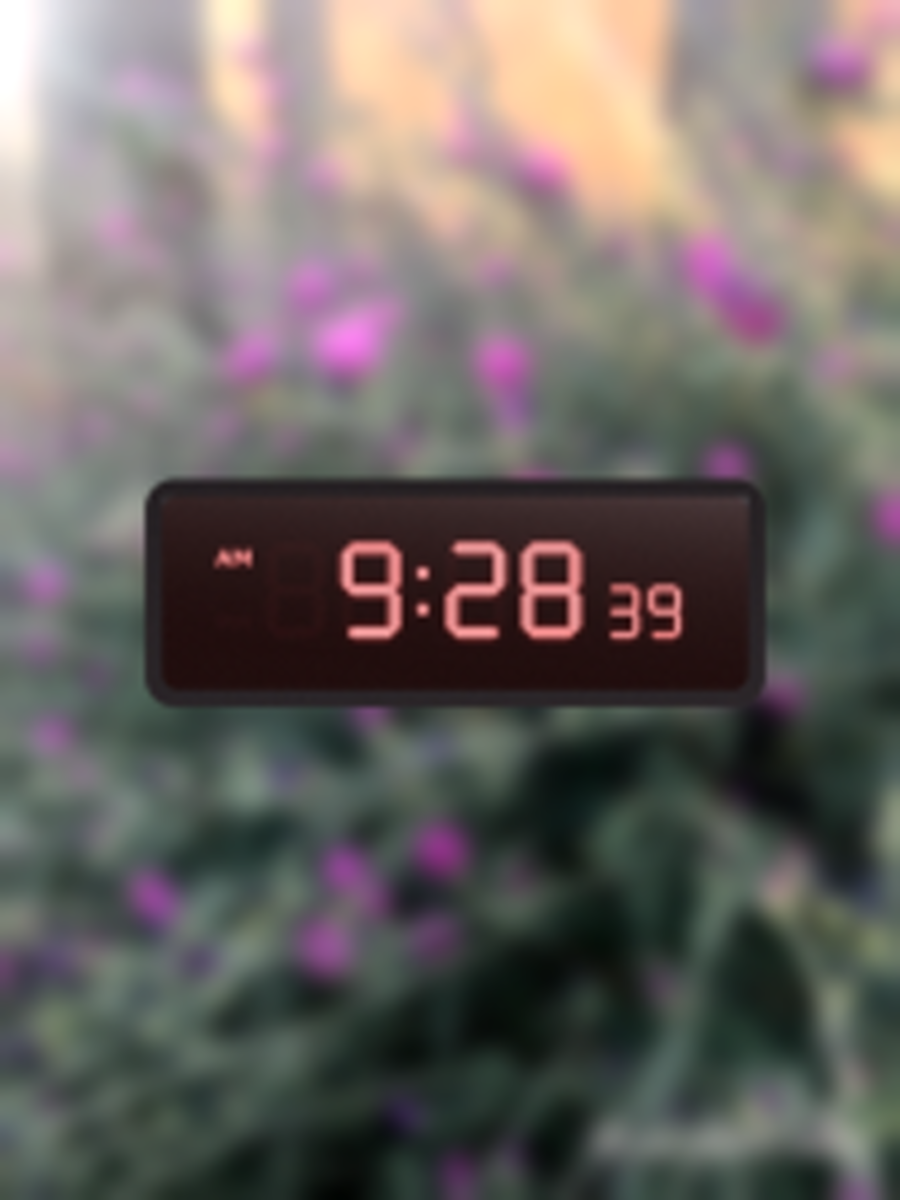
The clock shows {"hour": 9, "minute": 28, "second": 39}
